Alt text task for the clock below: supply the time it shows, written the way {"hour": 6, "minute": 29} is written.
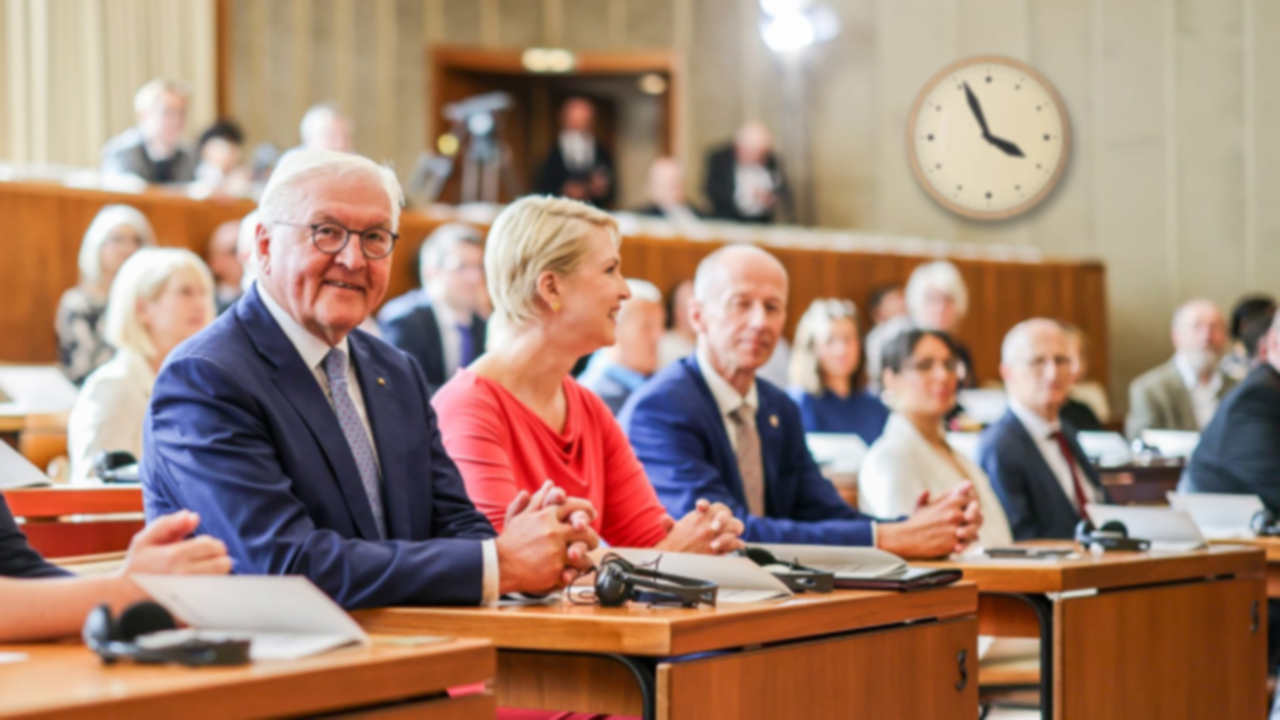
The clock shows {"hour": 3, "minute": 56}
